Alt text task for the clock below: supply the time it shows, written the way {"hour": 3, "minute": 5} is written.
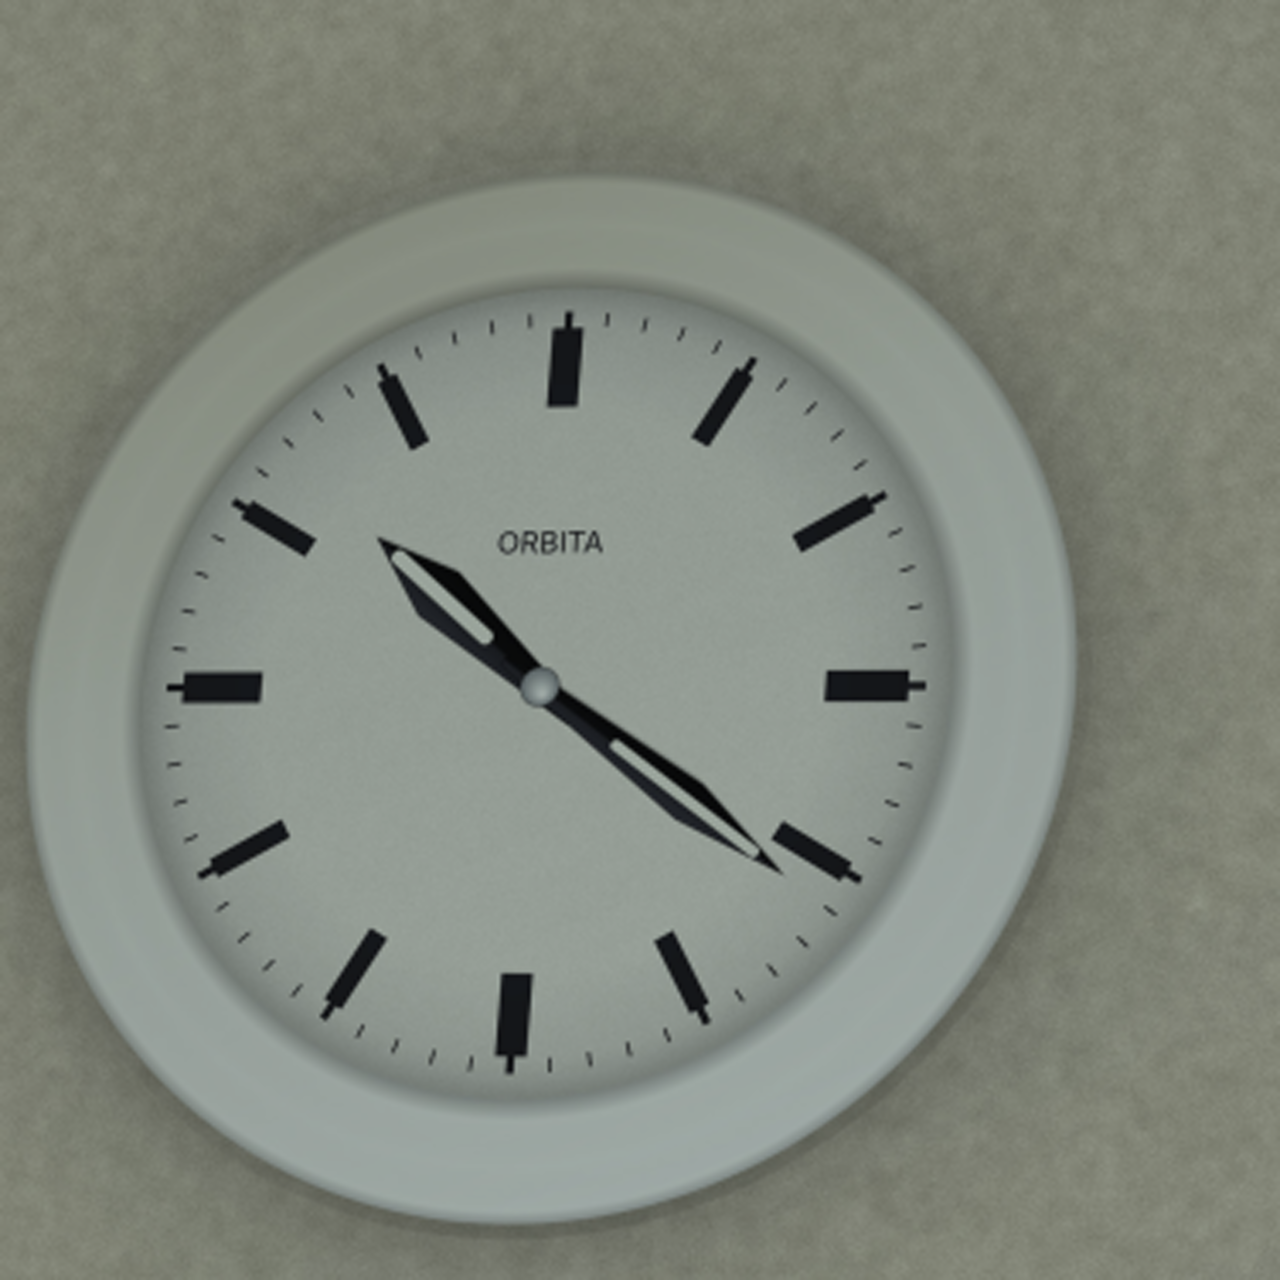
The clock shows {"hour": 10, "minute": 21}
